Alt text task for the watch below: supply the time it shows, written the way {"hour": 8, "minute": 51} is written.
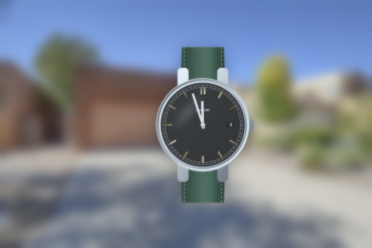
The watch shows {"hour": 11, "minute": 57}
